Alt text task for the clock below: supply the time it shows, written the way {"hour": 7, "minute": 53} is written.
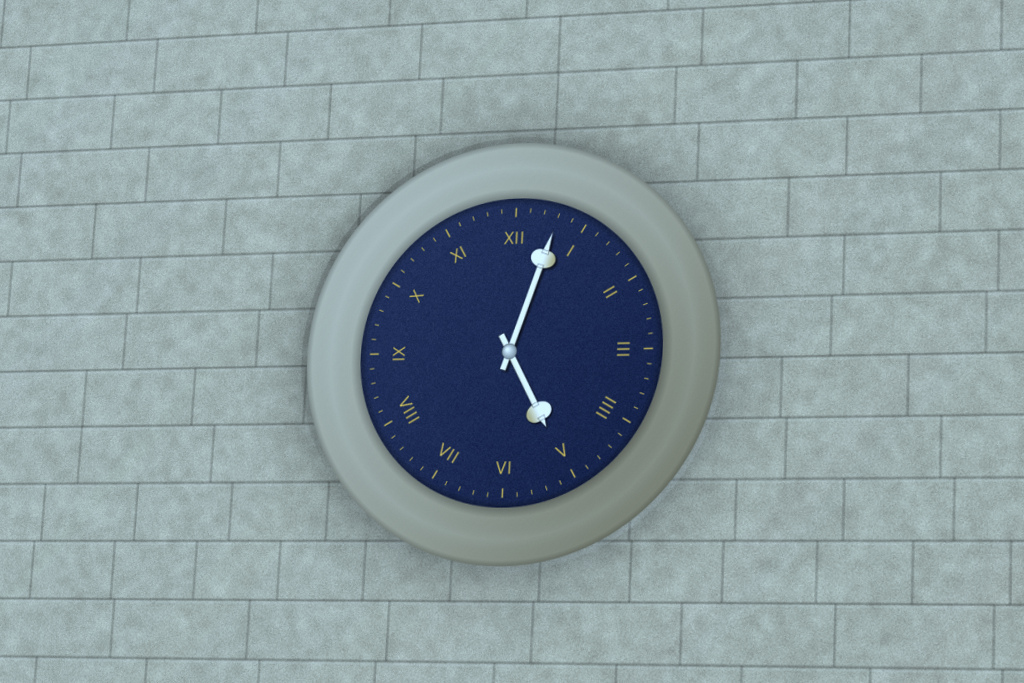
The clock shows {"hour": 5, "minute": 3}
